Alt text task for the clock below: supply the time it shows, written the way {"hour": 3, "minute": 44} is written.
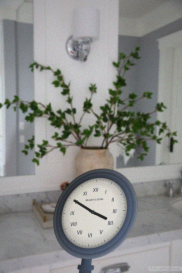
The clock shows {"hour": 3, "minute": 50}
